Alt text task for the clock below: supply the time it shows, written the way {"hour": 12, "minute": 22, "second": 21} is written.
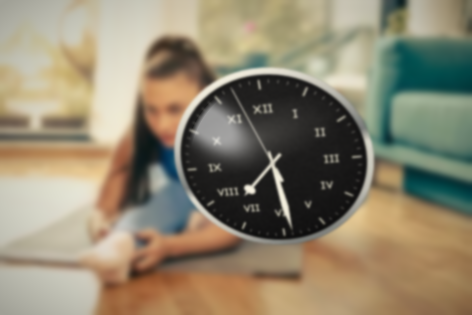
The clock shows {"hour": 7, "minute": 28, "second": 57}
